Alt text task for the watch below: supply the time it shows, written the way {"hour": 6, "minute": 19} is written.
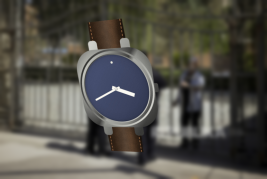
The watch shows {"hour": 3, "minute": 41}
